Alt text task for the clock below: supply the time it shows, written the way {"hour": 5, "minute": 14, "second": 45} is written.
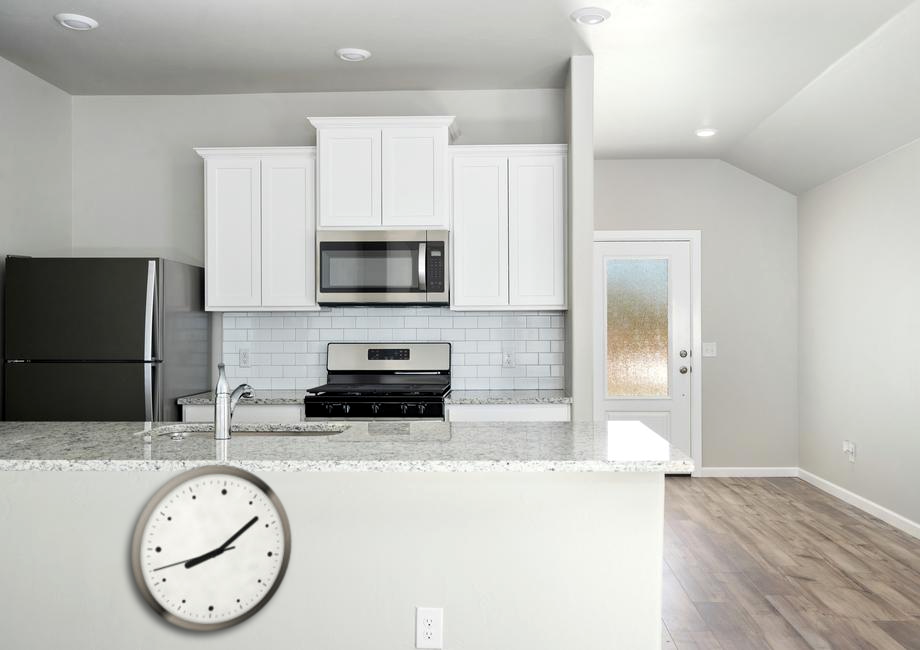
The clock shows {"hour": 8, "minute": 7, "second": 42}
